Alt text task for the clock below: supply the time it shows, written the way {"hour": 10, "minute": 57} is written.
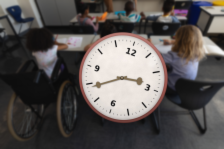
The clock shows {"hour": 2, "minute": 39}
